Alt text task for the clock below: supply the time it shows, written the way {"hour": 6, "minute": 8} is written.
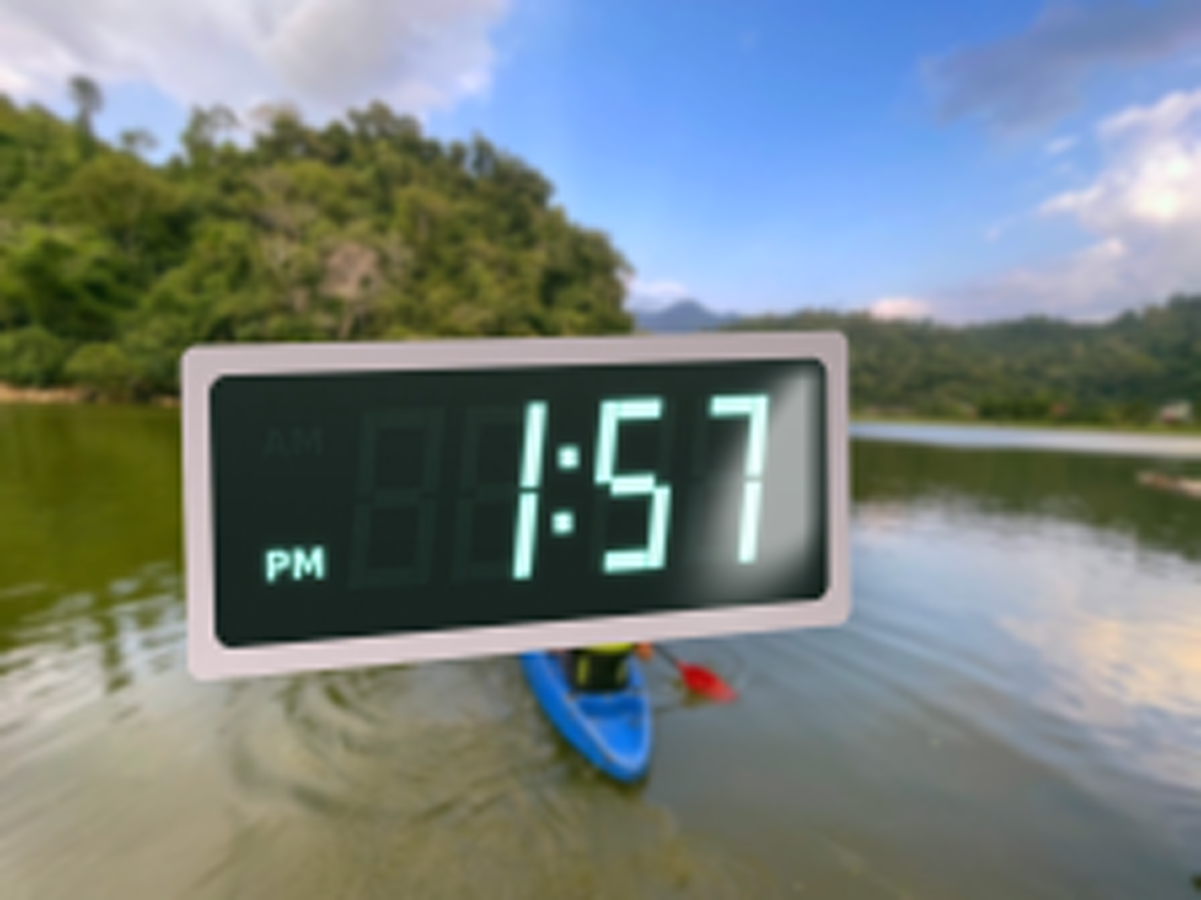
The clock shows {"hour": 1, "minute": 57}
